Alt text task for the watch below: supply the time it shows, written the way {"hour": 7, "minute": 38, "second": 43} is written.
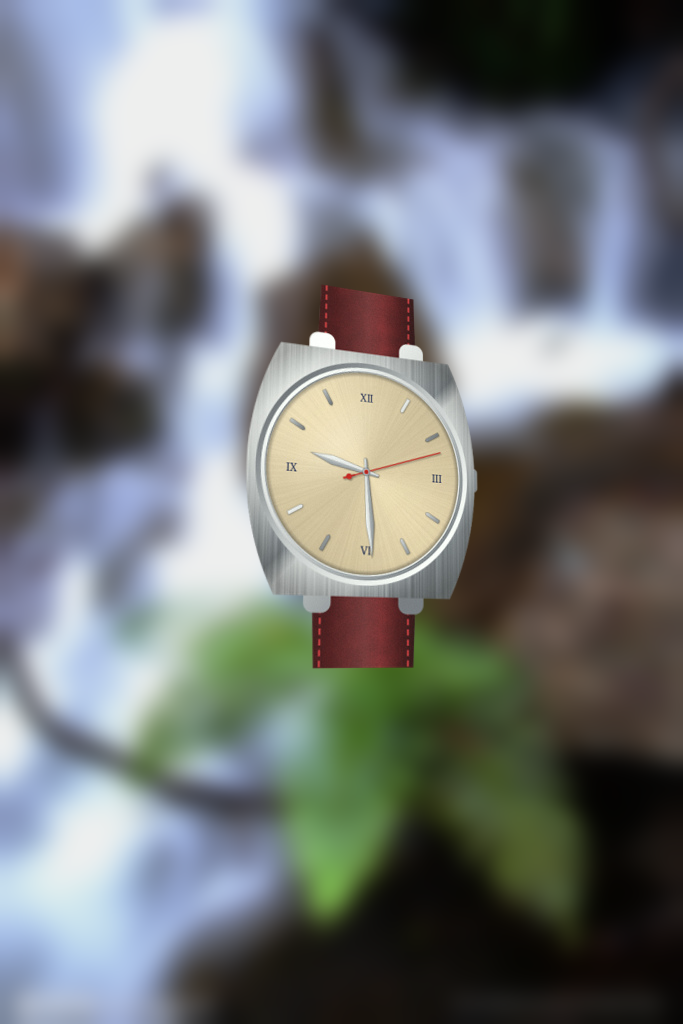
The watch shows {"hour": 9, "minute": 29, "second": 12}
